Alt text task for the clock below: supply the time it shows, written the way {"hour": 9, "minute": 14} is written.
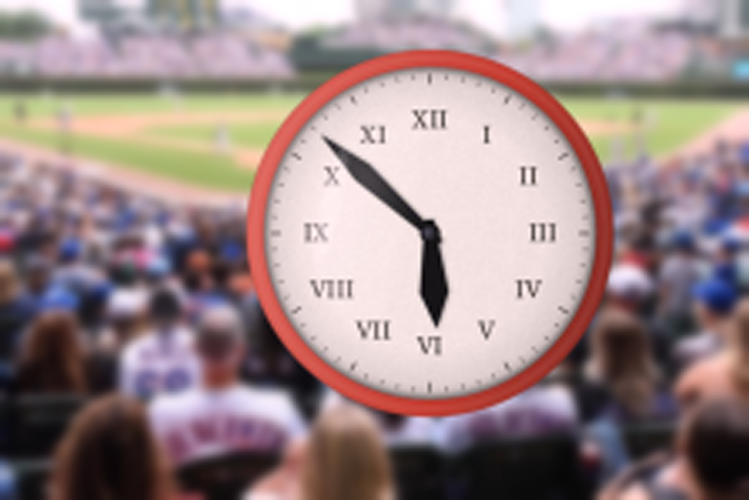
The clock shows {"hour": 5, "minute": 52}
